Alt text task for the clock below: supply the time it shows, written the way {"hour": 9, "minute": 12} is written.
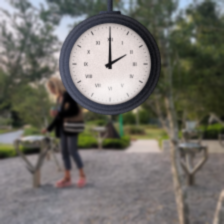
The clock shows {"hour": 2, "minute": 0}
